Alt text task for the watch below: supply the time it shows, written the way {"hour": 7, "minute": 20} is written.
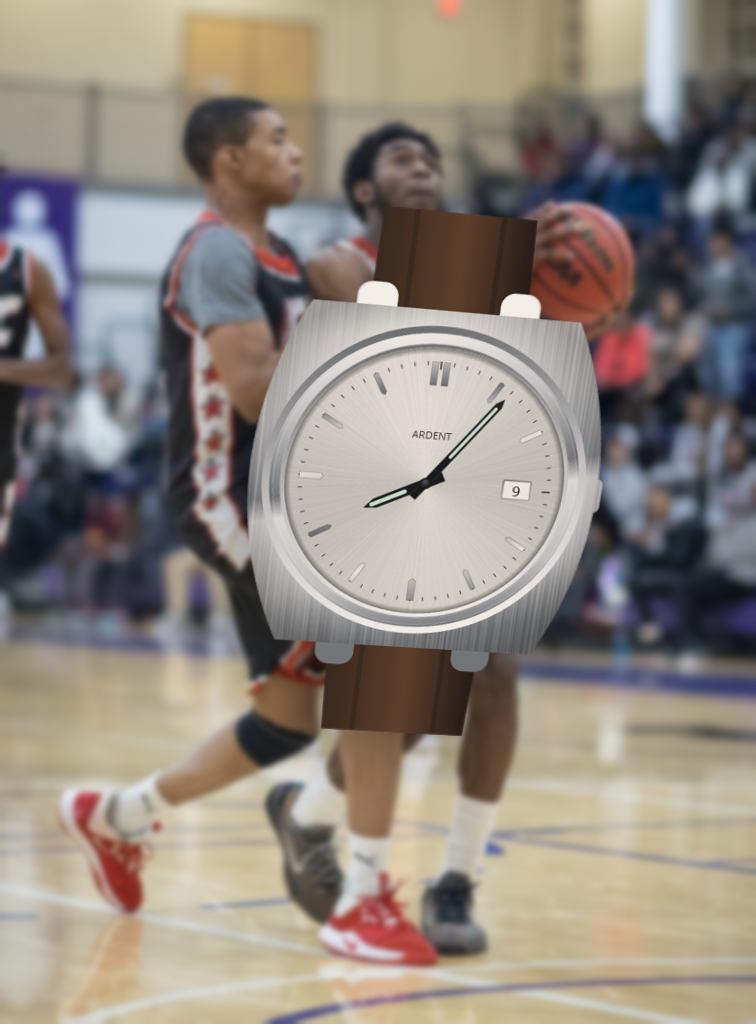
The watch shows {"hour": 8, "minute": 6}
